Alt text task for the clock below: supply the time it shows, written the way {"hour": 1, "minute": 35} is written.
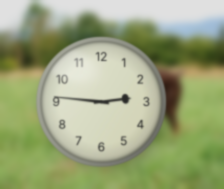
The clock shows {"hour": 2, "minute": 46}
